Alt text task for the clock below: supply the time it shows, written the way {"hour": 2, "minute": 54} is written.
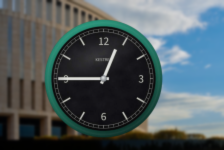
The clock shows {"hour": 12, "minute": 45}
